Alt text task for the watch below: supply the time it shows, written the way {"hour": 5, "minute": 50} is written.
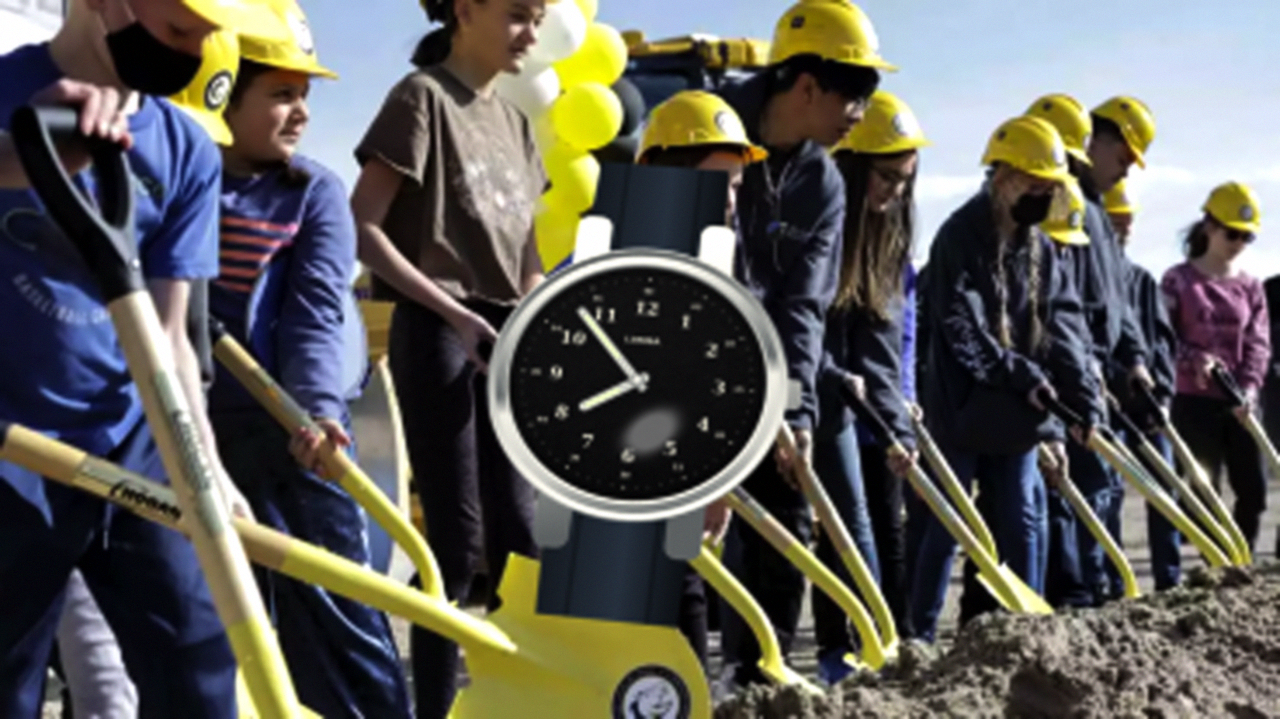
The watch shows {"hour": 7, "minute": 53}
